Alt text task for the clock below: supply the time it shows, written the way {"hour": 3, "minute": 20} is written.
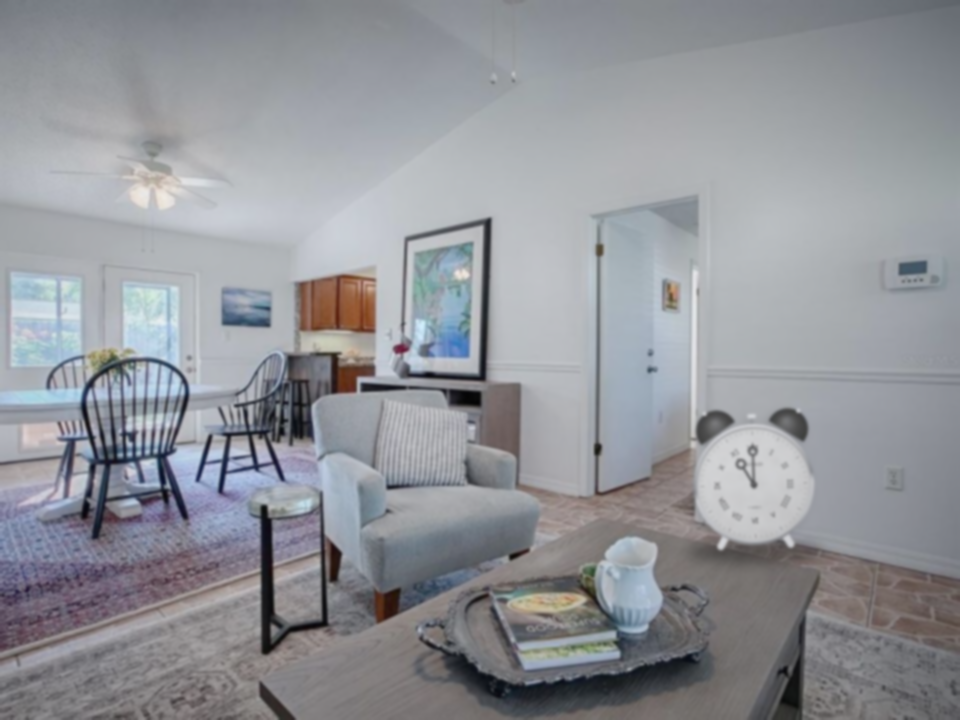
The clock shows {"hour": 11, "minute": 0}
